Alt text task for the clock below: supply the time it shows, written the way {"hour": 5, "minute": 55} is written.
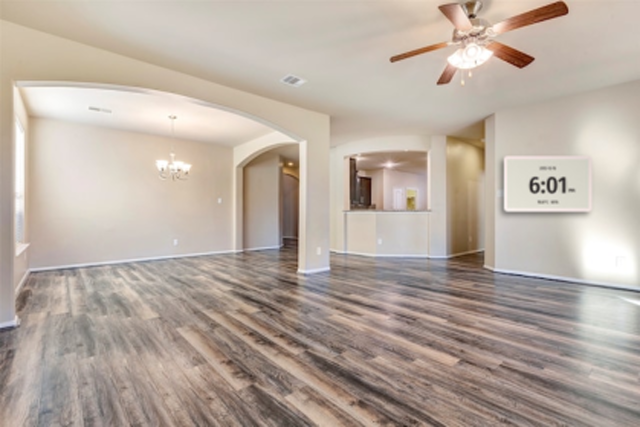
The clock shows {"hour": 6, "minute": 1}
